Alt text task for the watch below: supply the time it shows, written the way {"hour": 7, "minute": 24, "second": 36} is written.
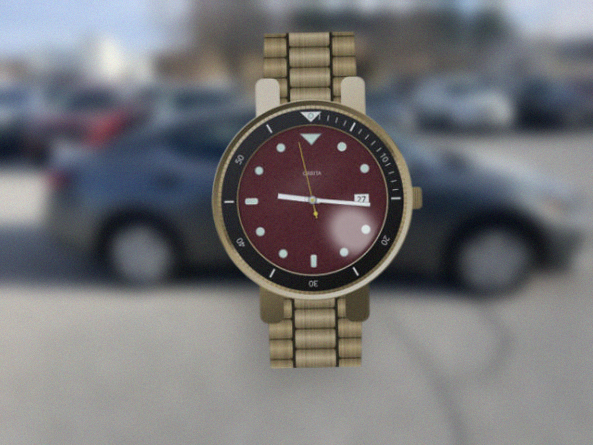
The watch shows {"hour": 9, "minute": 15, "second": 58}
